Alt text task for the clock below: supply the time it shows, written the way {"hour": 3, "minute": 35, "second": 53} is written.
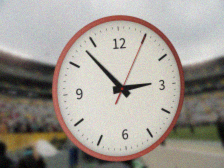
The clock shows {"hour": 2, "minute": 53, "second": 5}
